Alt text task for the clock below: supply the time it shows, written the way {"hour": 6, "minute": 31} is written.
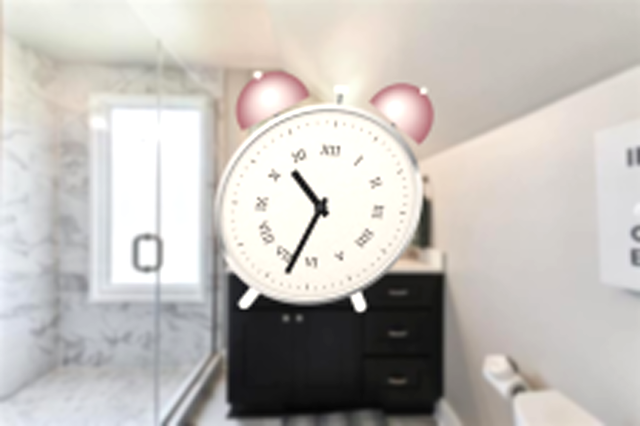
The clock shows {"hour": 10, "minute": 33}
